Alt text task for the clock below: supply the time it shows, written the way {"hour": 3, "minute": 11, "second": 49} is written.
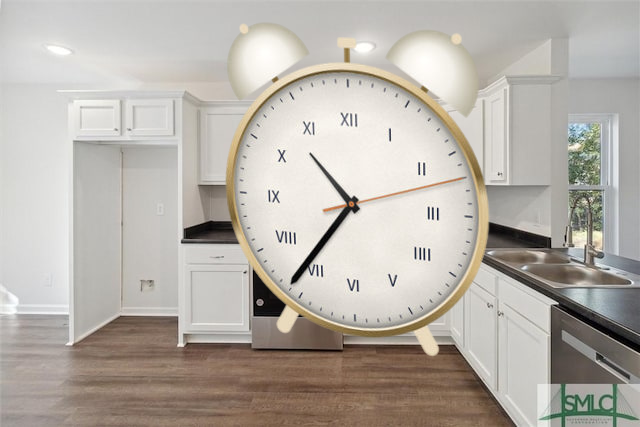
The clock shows {"hour": 10, "minute": 36, "second": 12}
